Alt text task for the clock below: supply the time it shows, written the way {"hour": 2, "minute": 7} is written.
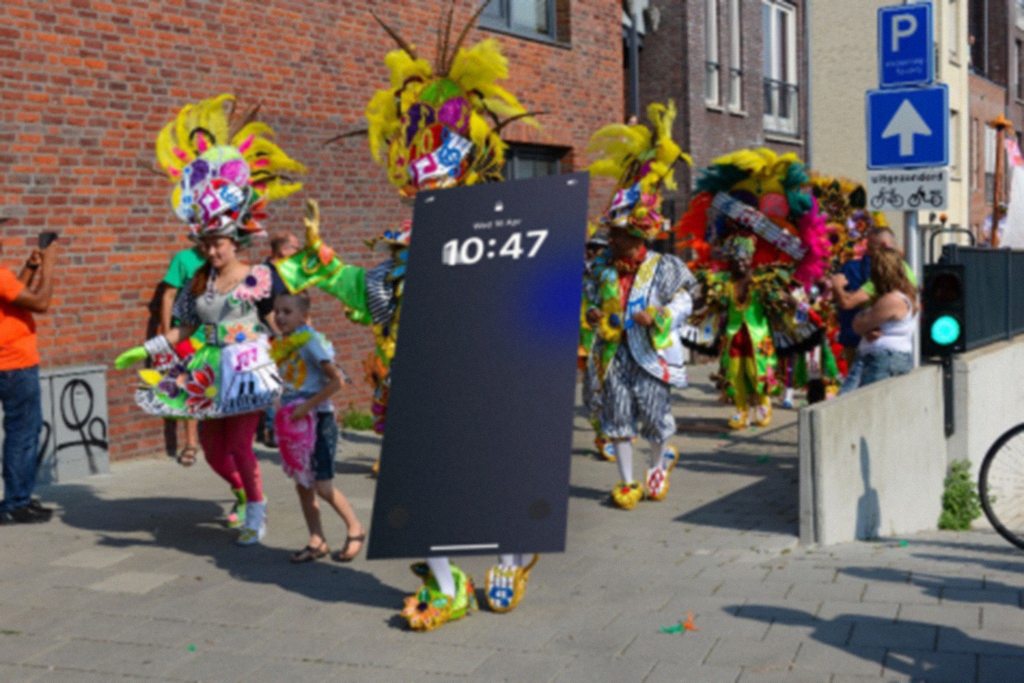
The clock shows {"hour": 10, "minute": 47}
